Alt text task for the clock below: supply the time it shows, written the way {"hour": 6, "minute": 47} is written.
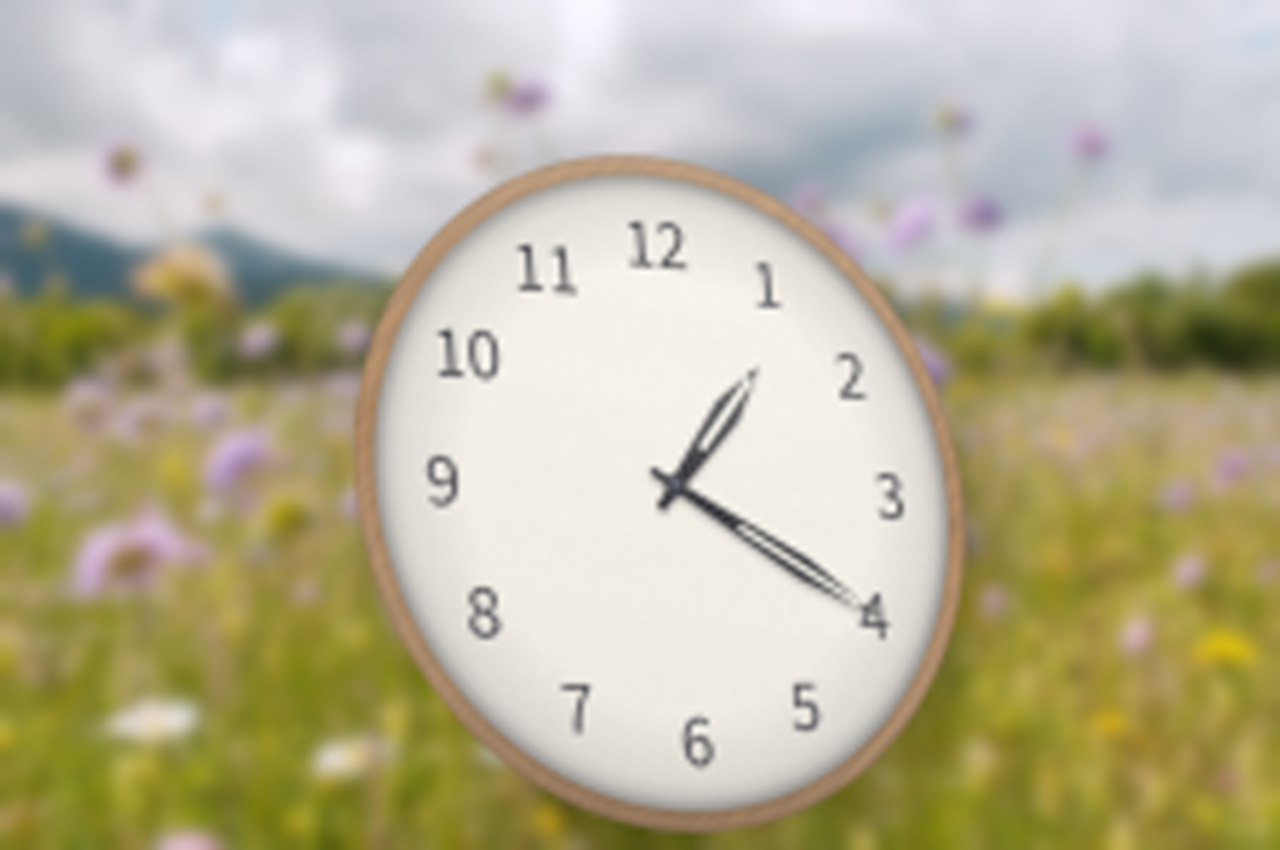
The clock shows {"hour": 1, "minute": 20}
